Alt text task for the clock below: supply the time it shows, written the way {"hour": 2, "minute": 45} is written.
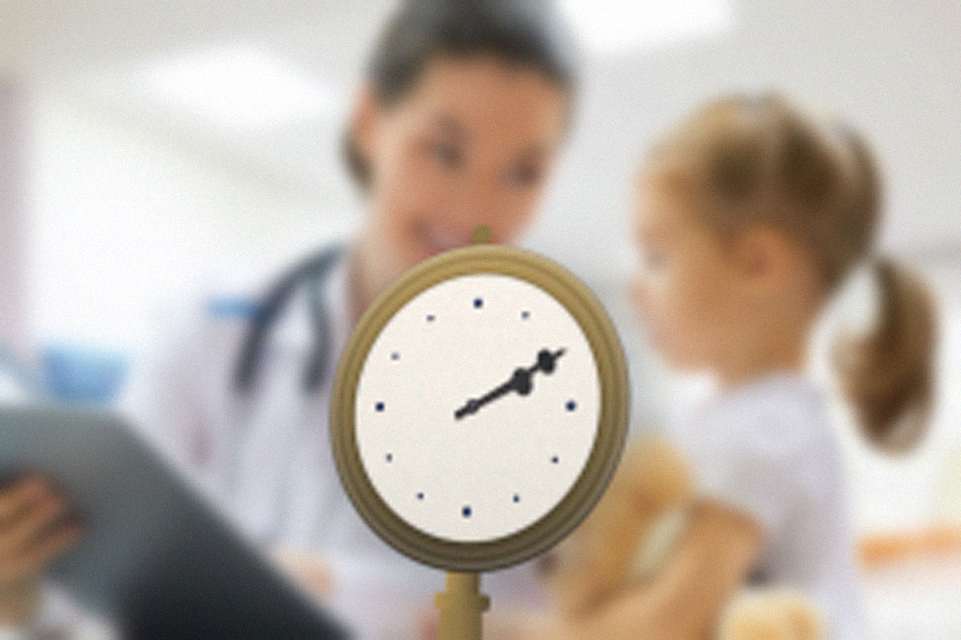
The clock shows {"hour": 2, "minute": 10}
